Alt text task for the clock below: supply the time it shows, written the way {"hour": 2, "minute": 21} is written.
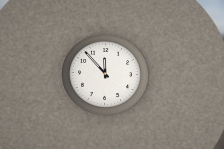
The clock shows {"hour": 11, "minute": 53}
